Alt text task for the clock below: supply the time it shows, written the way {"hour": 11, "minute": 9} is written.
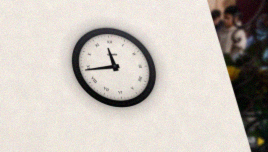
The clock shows {"hour": 11, "minute": 44}
